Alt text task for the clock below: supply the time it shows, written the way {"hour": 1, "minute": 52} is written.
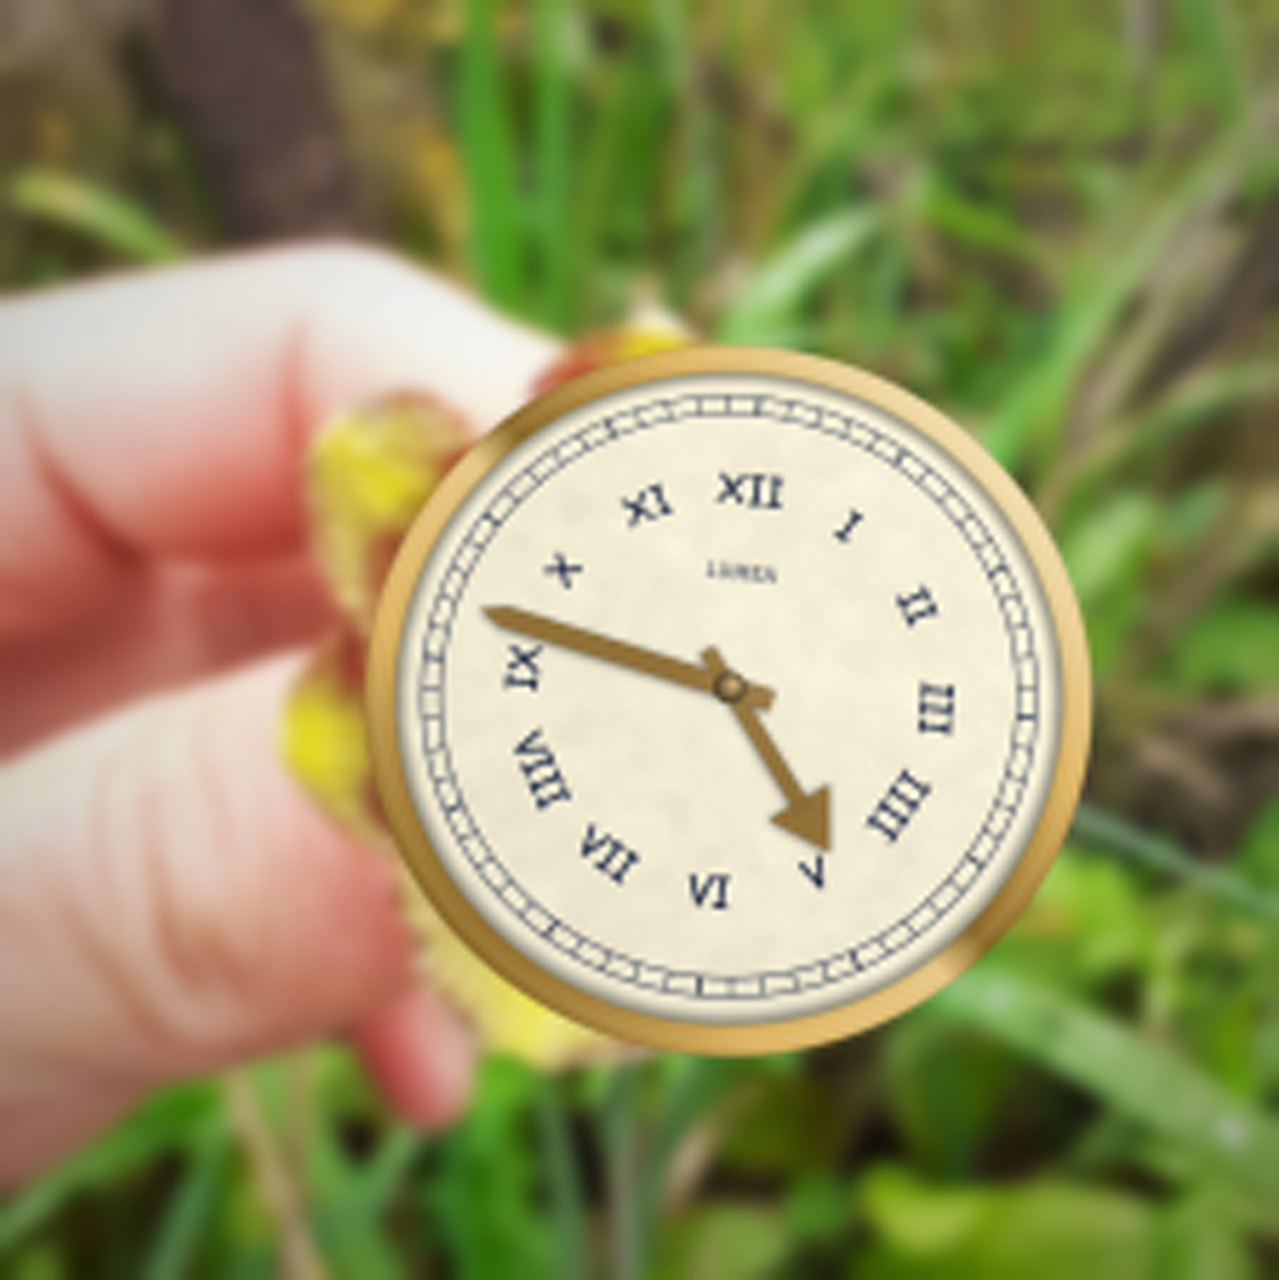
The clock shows {"hour": 4, "minute": 47}
